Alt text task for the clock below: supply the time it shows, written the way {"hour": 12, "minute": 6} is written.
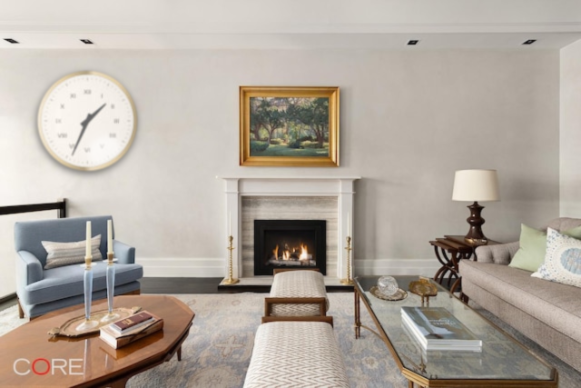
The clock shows {"hour": 1, "minute": 34}
